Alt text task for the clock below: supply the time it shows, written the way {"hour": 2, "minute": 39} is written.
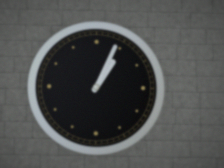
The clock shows {"hour": 1, "minute": 4}
